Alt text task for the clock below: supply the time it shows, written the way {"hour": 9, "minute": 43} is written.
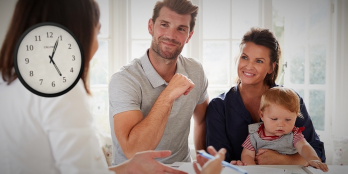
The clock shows {"hour": 5, "minute": 4}
